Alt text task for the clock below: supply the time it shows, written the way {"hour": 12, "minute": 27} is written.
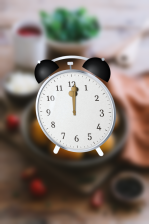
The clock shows {"hour": 12, "minute": 1}
